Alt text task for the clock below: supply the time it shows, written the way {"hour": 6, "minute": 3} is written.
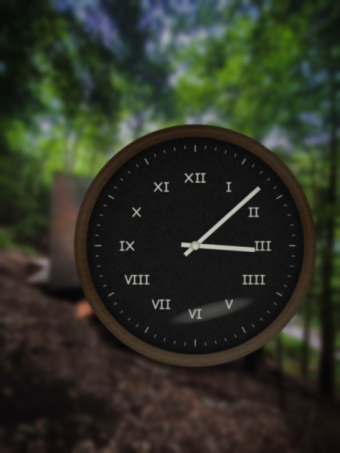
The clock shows {"hour": 3, "minute": 8}
